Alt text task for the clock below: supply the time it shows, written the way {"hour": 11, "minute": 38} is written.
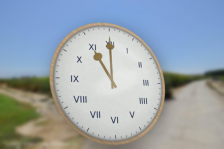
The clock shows {"hour": 11, "minute": 0}
